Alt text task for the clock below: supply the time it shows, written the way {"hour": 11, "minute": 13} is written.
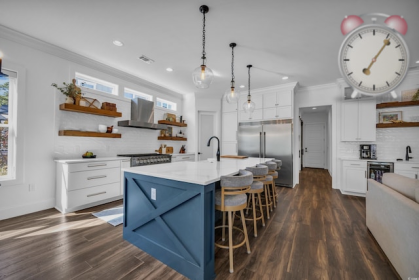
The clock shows {"hour": 7, "minute": 6}
